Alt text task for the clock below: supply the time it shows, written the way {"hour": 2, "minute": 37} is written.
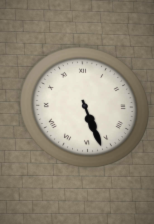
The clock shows {"hour": 5, "minute": 27}
